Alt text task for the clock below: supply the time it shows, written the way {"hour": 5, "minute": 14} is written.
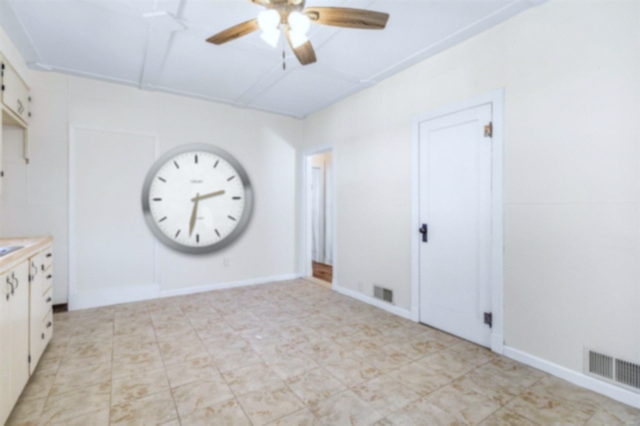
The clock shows {"hour": 2, "minute": 32}
